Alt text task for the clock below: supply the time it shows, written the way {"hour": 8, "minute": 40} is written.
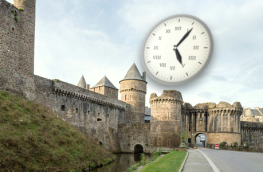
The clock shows {"hour": 5, "minute": 6}
